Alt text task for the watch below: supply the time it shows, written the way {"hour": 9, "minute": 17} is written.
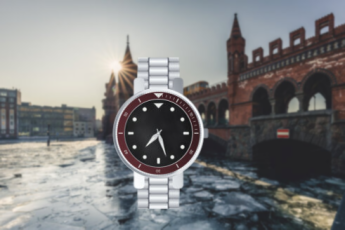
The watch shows {"hour": 7, "minute": 27}
